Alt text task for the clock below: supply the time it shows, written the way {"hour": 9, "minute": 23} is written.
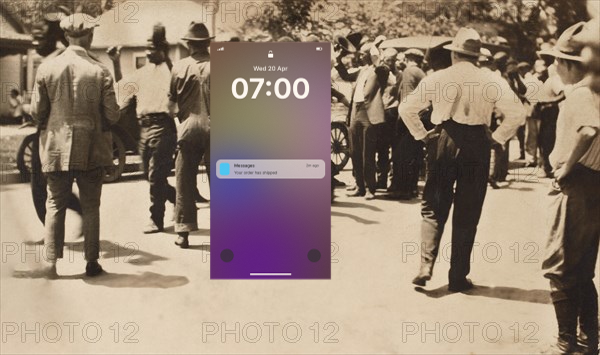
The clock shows {"hour": 7, "minute": 0}
